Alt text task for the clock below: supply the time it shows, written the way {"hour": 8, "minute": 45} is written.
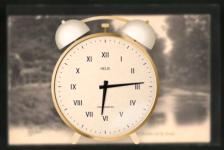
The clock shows {"hour": 6, "minute": 14}
